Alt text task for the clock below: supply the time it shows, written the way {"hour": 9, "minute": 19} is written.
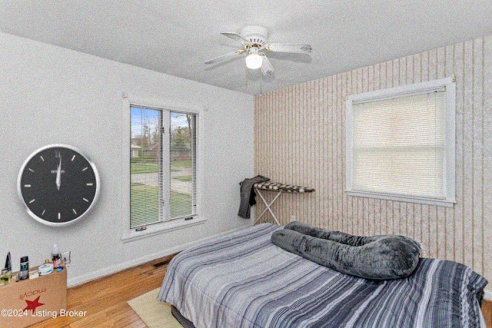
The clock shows {"hour": 12, "minute": 1}
